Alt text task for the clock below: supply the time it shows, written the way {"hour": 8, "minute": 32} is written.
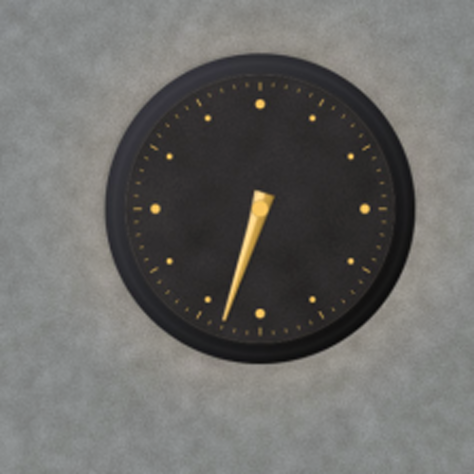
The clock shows {"hour": 6, "minute": 33}
